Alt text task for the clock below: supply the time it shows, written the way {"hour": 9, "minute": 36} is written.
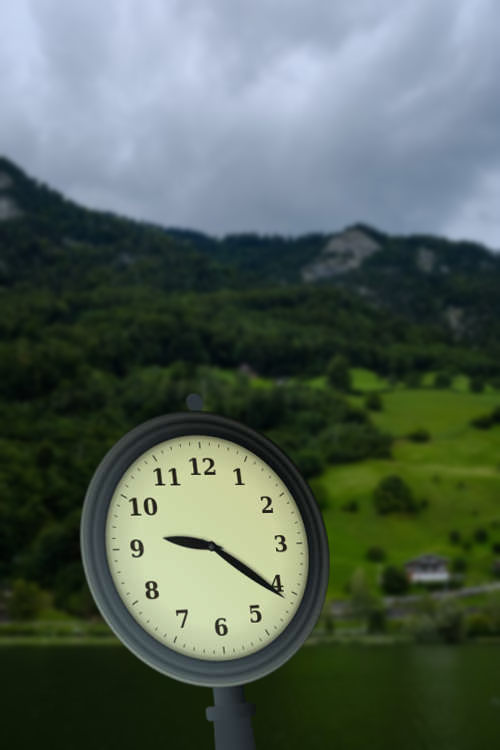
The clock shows {"hour": 9, "minute": 21}
